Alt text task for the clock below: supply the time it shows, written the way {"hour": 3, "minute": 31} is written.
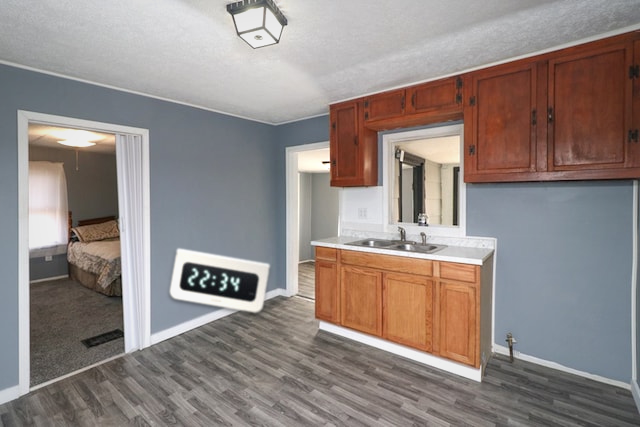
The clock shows {"hour": 22, "minute": 34}
